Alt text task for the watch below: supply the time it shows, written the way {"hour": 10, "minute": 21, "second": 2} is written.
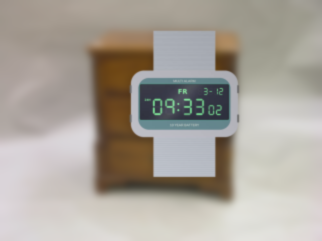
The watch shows {"hour": 9, "minute": 33, "second": 2}
